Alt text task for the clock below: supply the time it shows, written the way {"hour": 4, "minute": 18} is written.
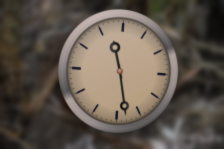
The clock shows {"hour": 11, "minute": 28}
